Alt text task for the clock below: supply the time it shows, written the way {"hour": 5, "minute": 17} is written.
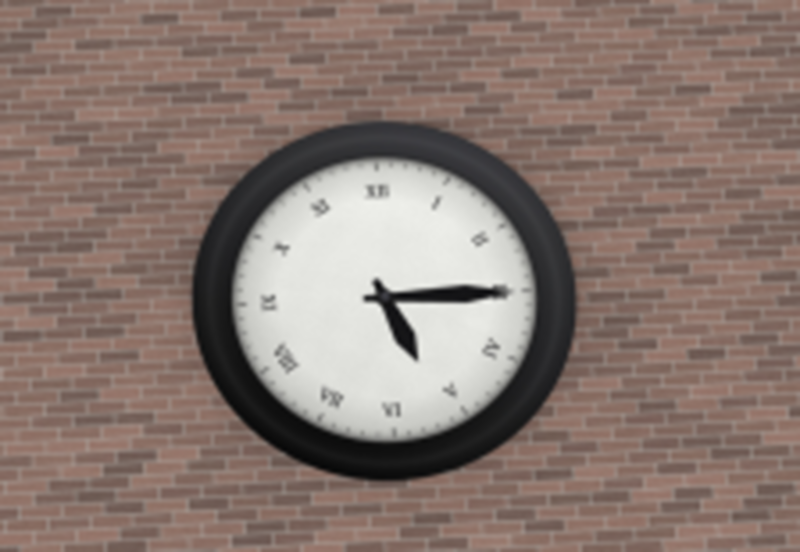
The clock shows {"hour": 5, "minute": 15}
